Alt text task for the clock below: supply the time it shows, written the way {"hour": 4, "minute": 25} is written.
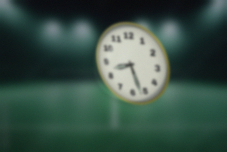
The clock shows {"hour": 8, "minute": 27}
